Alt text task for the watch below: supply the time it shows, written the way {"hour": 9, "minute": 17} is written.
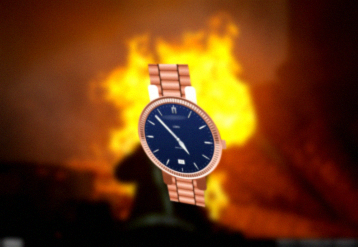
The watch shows {"hour": 4, "minute": 53}
